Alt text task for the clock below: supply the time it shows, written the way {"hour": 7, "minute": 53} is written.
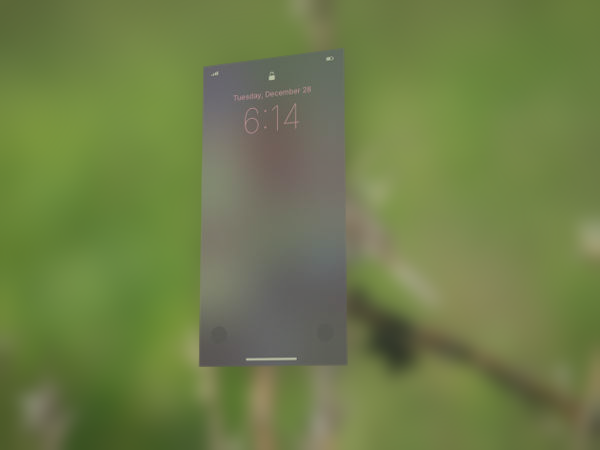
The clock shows {"hour": 6, "minute": 14}
